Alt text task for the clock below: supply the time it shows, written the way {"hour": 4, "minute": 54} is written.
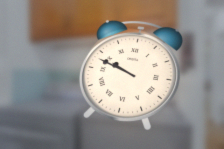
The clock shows {"hour": 9, "minute": 48}
